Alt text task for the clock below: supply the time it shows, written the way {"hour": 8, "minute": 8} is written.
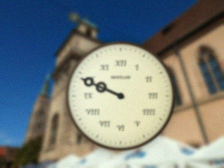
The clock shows {"hour": 9, "minute": 49}
